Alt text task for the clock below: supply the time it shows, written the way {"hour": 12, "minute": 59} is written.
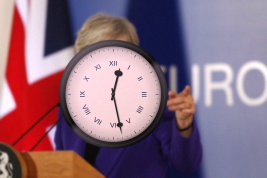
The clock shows {"hour": 12, "minute": 28}
